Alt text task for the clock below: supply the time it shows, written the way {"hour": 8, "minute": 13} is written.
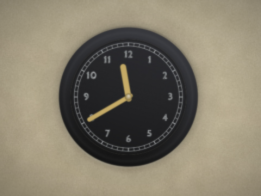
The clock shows {"hour": 11, "minute": 40}
